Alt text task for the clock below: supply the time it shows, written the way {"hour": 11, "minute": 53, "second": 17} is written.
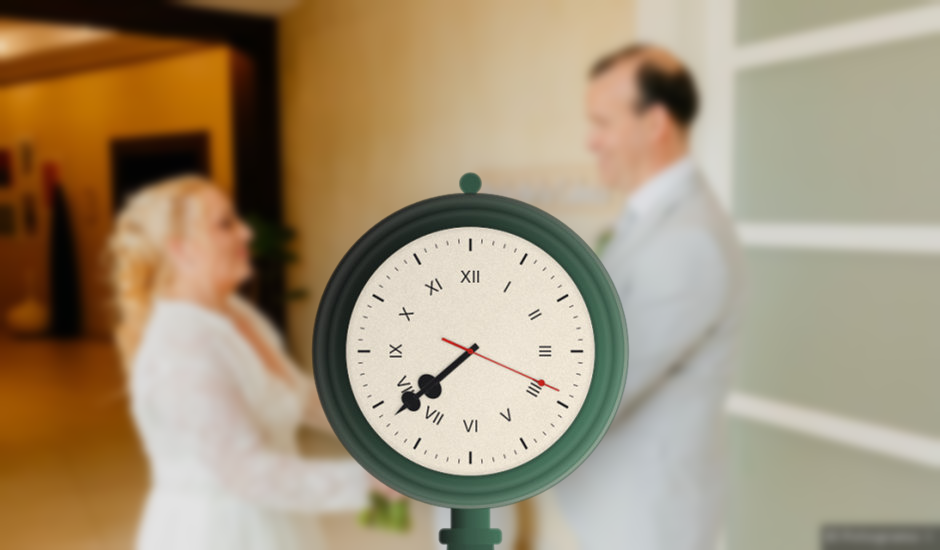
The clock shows {"hour": 7, "minute": 38, "second": 19}
